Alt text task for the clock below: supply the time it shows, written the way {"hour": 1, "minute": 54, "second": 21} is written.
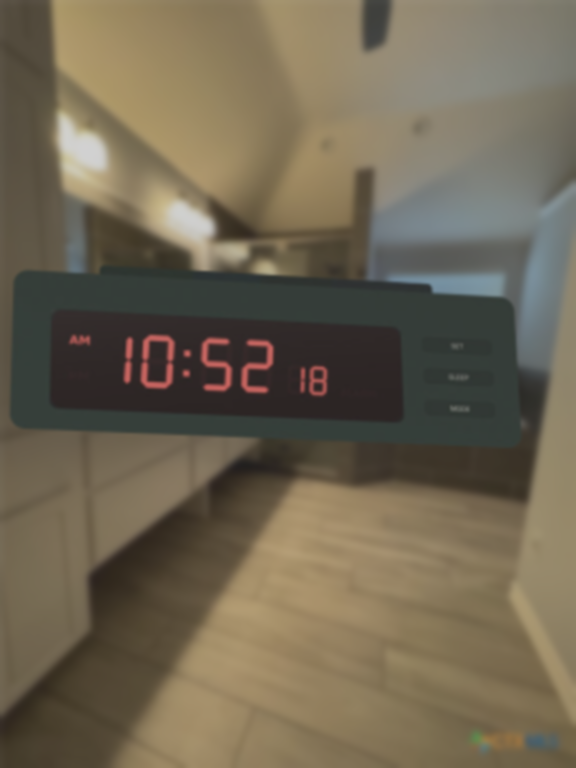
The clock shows {"hour": 10, "minute": 52, "second": 18}
